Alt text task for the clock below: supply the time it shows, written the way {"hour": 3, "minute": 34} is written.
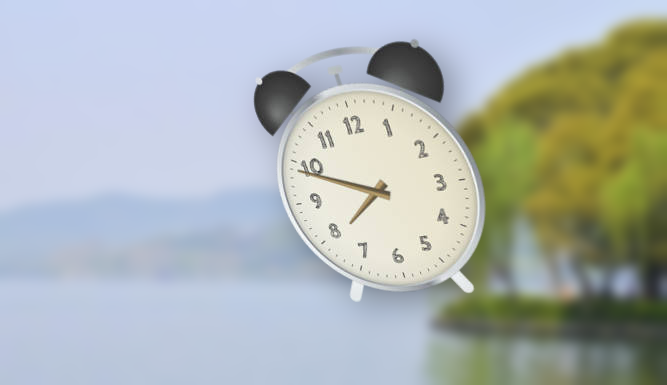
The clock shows {"hour": 7, "minute": 49}
